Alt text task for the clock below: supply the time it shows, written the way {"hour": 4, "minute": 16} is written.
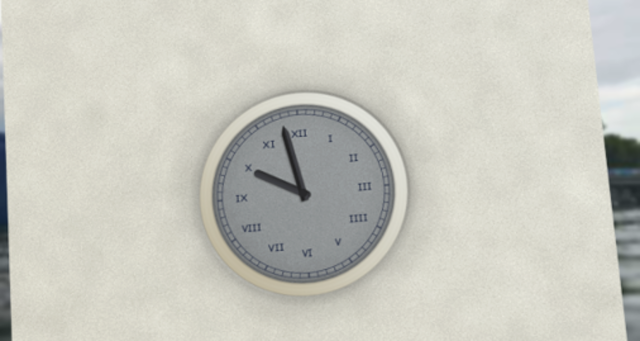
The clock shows {"hour": 9, "minute": 58}
